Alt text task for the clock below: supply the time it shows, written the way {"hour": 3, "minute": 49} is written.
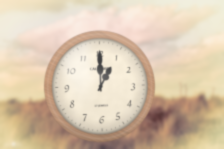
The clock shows {"hour": 1, "minute": 0}
